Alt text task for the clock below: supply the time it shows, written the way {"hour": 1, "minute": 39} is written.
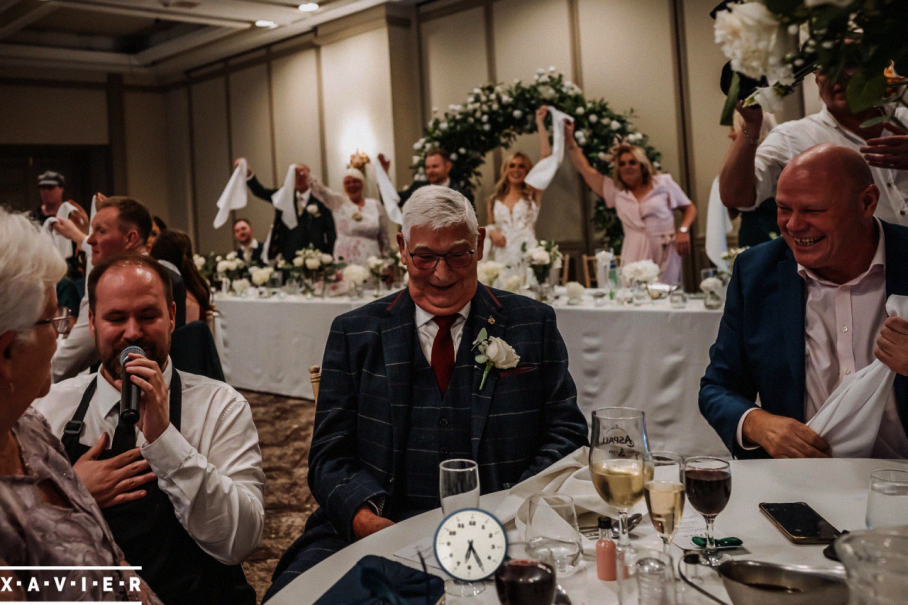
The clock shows {"hour": 6, "minute": 25}
